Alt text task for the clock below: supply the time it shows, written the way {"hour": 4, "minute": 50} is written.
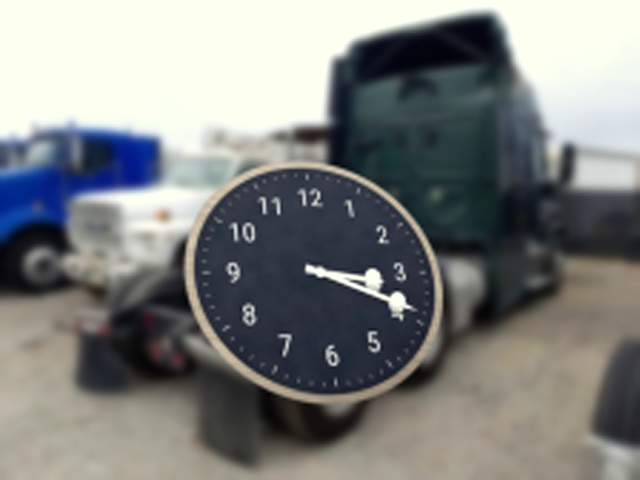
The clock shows {"hour": 3, "minute": 19}
